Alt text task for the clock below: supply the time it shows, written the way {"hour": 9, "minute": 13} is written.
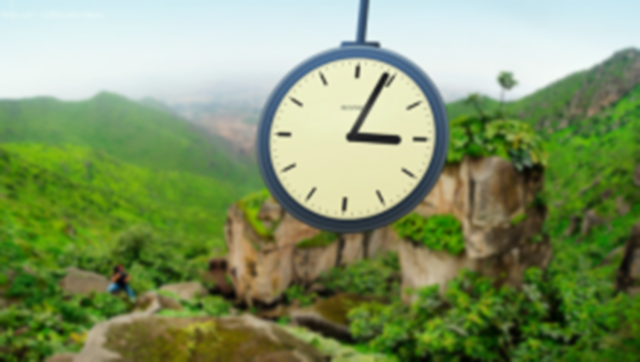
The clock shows {"hour": 3, "minute": 4}
